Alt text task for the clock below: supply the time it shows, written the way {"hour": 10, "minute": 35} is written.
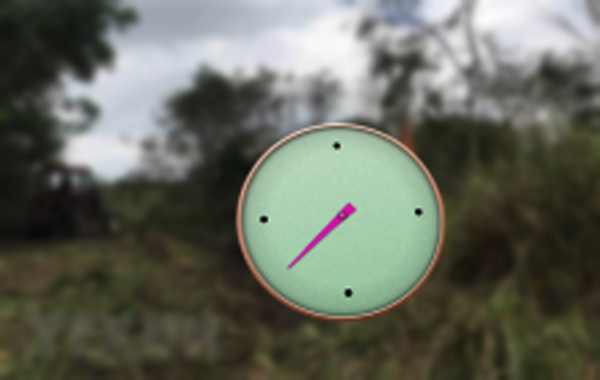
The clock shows {"hour": 7, "minute": 38}
